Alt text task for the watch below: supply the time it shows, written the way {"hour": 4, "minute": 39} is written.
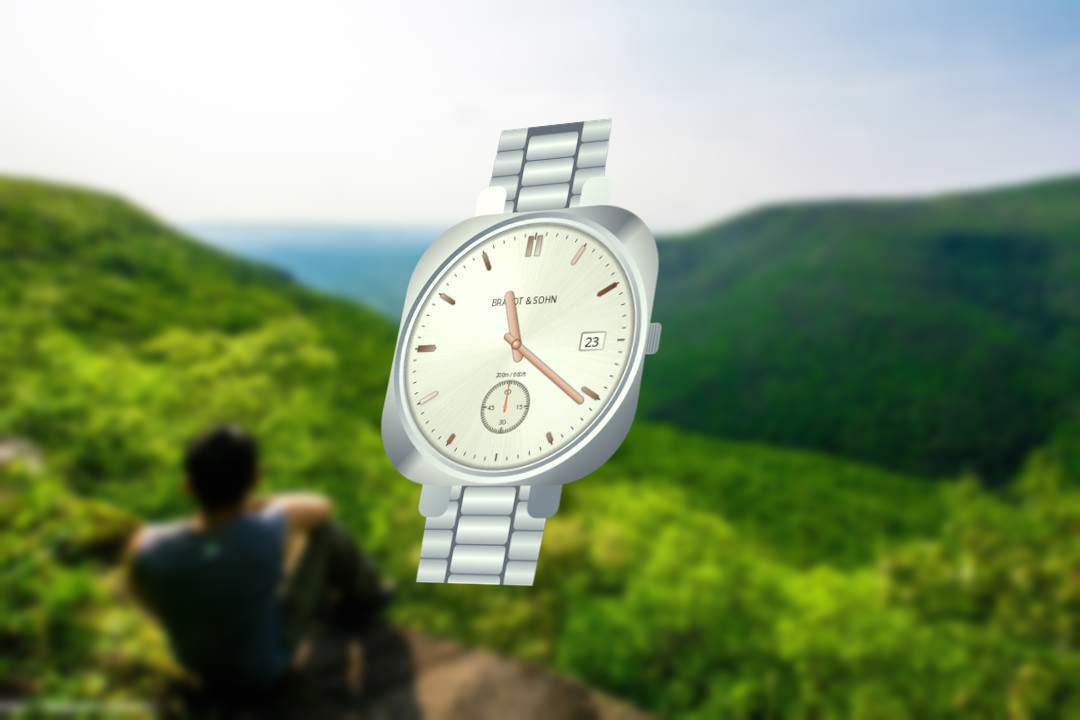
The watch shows {"hour": 11, "minute": 21}
